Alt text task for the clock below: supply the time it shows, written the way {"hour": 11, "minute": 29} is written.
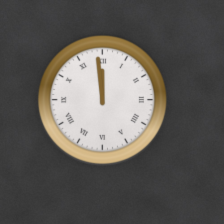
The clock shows {"hour": 11, "minute": 59}
